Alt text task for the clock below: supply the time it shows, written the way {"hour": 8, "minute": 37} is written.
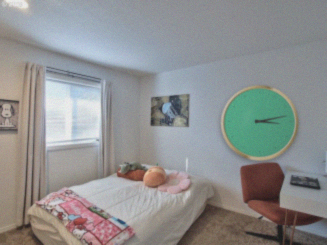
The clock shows {"hour": 3, "minute": 13}
